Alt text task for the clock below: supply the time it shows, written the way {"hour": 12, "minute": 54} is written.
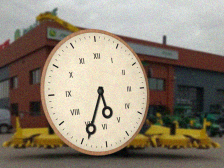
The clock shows {"hour": 5, "minute": 34}
